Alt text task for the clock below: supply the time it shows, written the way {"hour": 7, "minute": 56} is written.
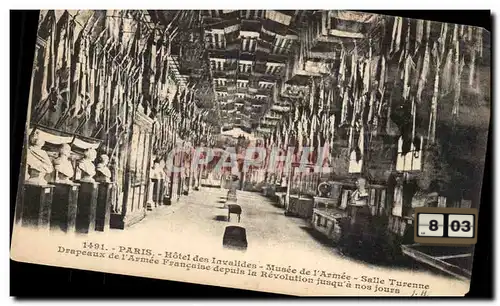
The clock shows {"hour": 8, "minute": 3}
